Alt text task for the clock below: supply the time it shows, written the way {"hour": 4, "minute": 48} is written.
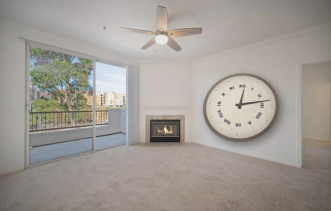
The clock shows {"hour": 12, "minute": 13}
